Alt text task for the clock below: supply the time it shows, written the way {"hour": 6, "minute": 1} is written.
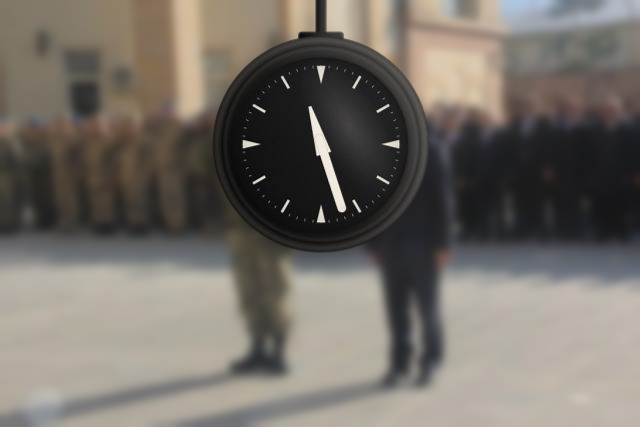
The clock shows {"hour": 11, "minute": 27}
